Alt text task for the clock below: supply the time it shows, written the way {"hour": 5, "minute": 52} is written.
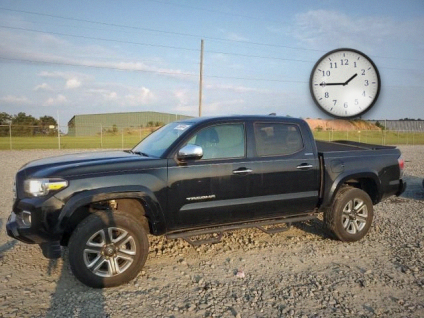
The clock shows {"hour": 1, "minute": 45}
